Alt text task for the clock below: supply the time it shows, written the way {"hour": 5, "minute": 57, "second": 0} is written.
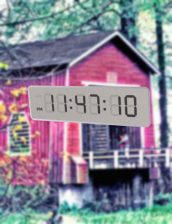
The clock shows {"hour": 11, "minute": 47, "second": 10}
